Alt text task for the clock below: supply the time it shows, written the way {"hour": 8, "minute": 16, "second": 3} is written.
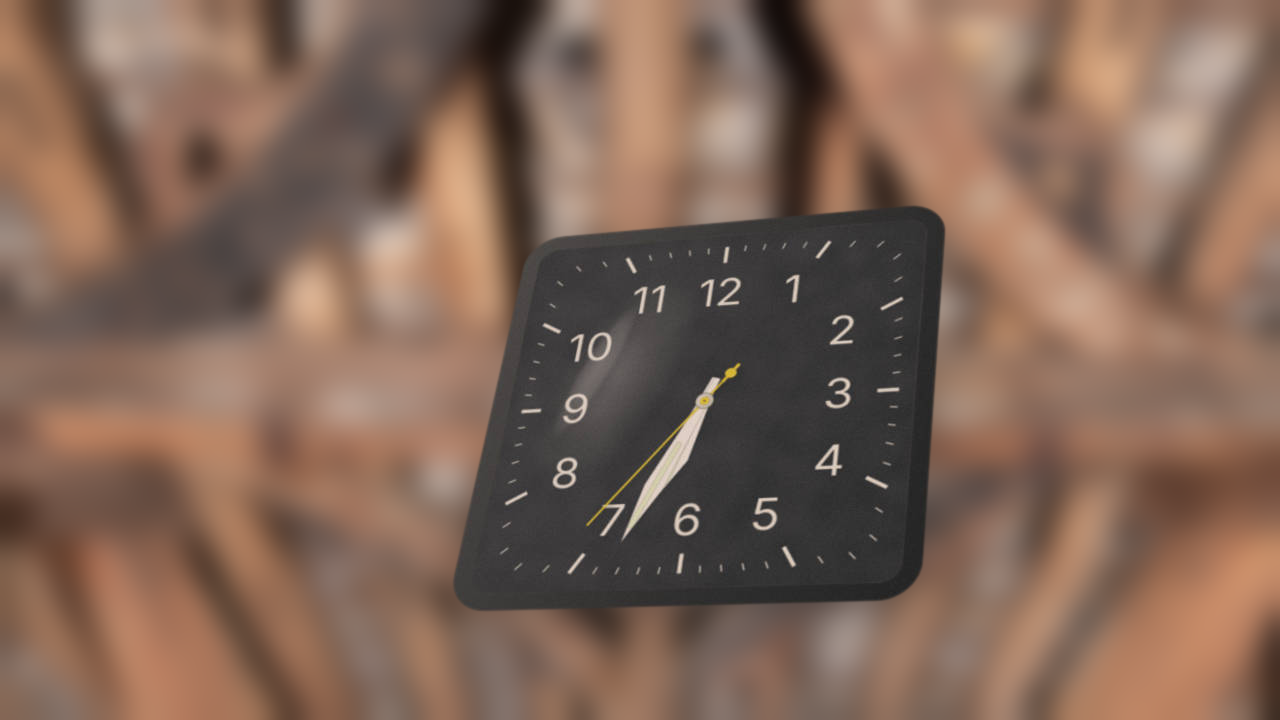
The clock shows {"hour": 6, "minute": 33, "second": 36}
